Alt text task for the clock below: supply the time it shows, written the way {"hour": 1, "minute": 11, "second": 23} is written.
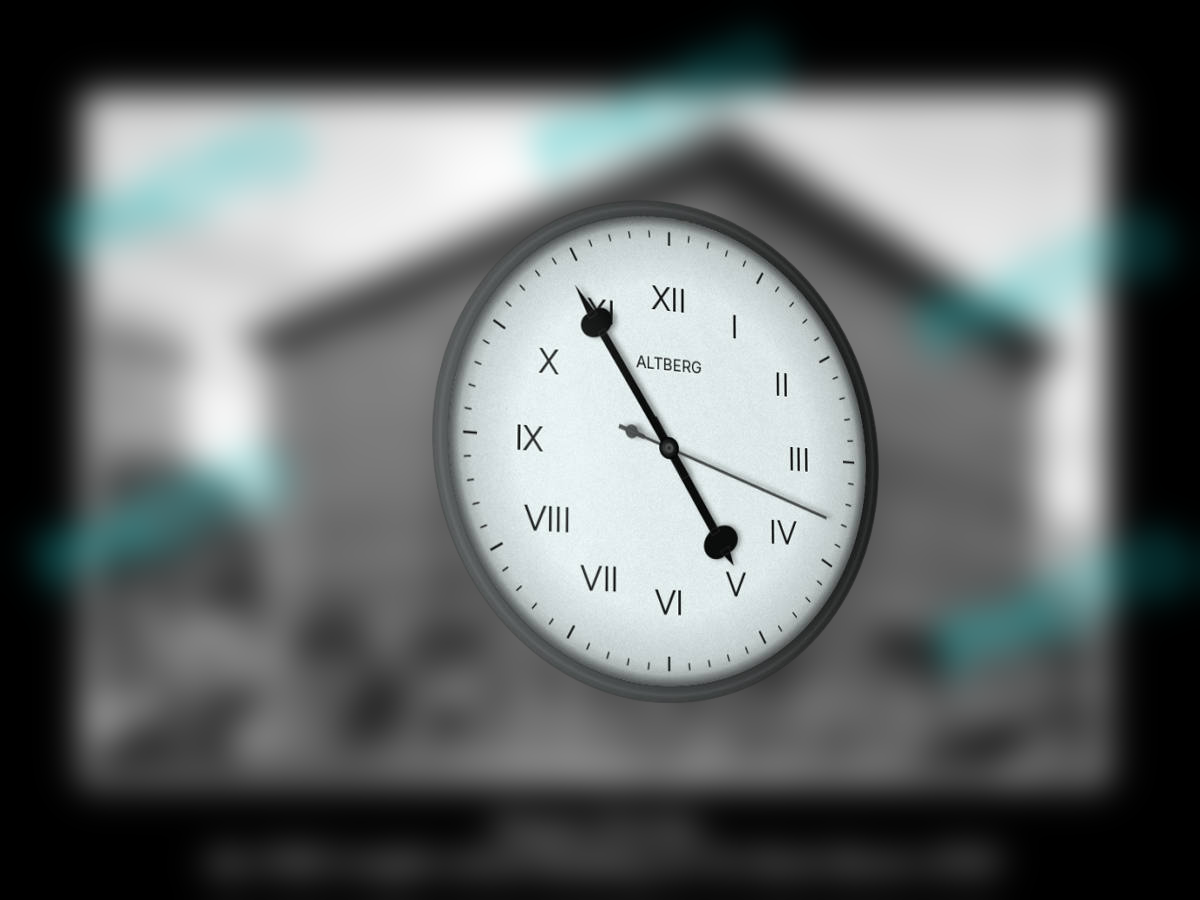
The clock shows {"hour": 4, "minute": 54, "second": 18}
